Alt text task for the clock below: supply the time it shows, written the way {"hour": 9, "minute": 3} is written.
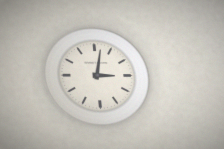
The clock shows {"hour": 3, "minute": 2}
